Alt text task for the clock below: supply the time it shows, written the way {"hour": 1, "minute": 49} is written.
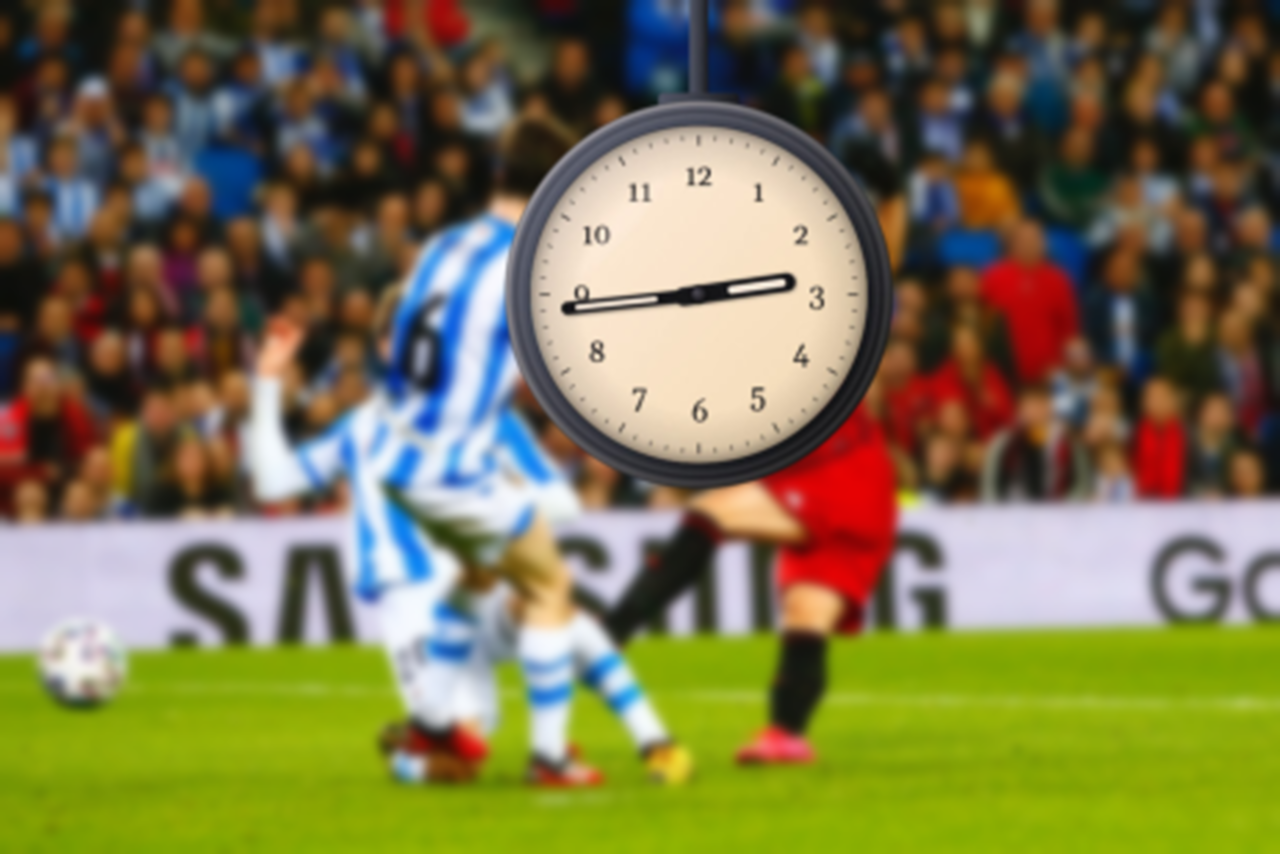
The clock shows {"hour": 2, "minute": 44}
